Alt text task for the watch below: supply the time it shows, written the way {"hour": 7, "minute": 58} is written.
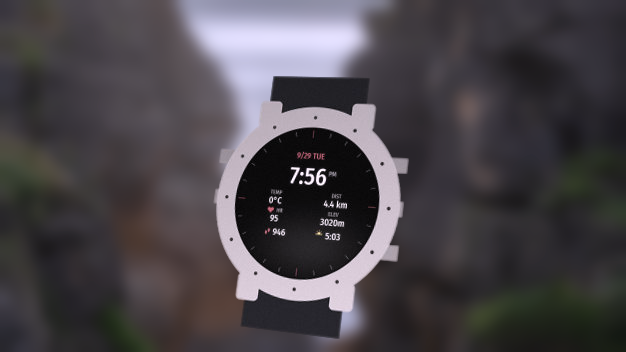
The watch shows {"hour": 7, "minute": 56}
